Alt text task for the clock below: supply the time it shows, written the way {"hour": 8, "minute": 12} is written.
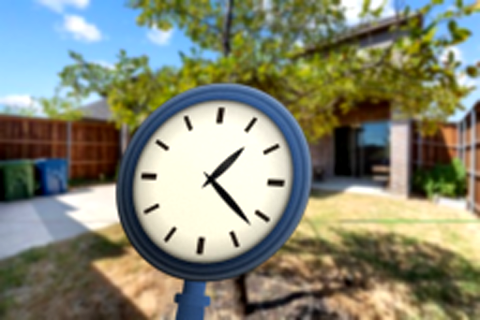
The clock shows {"hour": 1, "minute": 22}
